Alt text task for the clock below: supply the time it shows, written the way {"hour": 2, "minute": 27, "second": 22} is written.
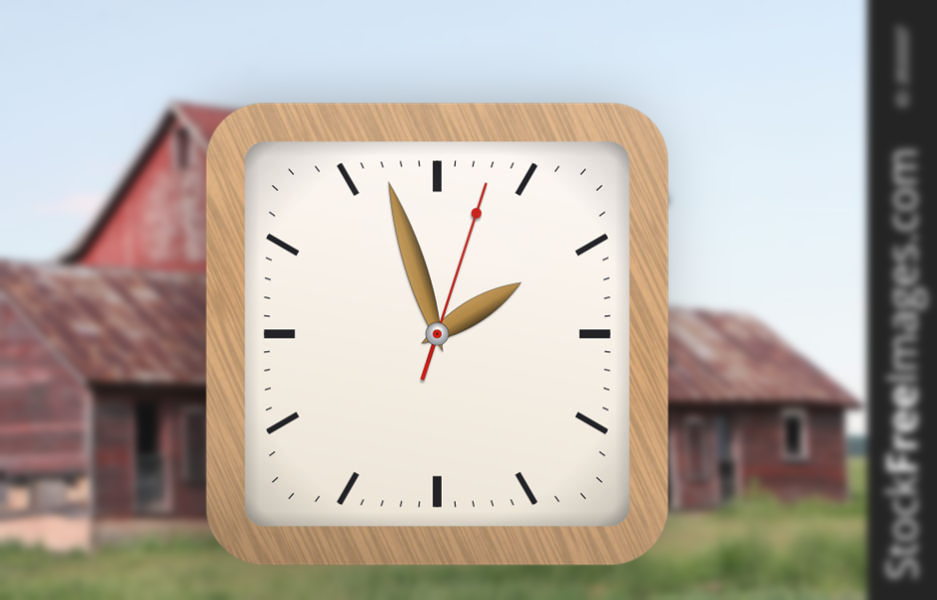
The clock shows {"hour": 1, "minute": 57, "second": 3}
